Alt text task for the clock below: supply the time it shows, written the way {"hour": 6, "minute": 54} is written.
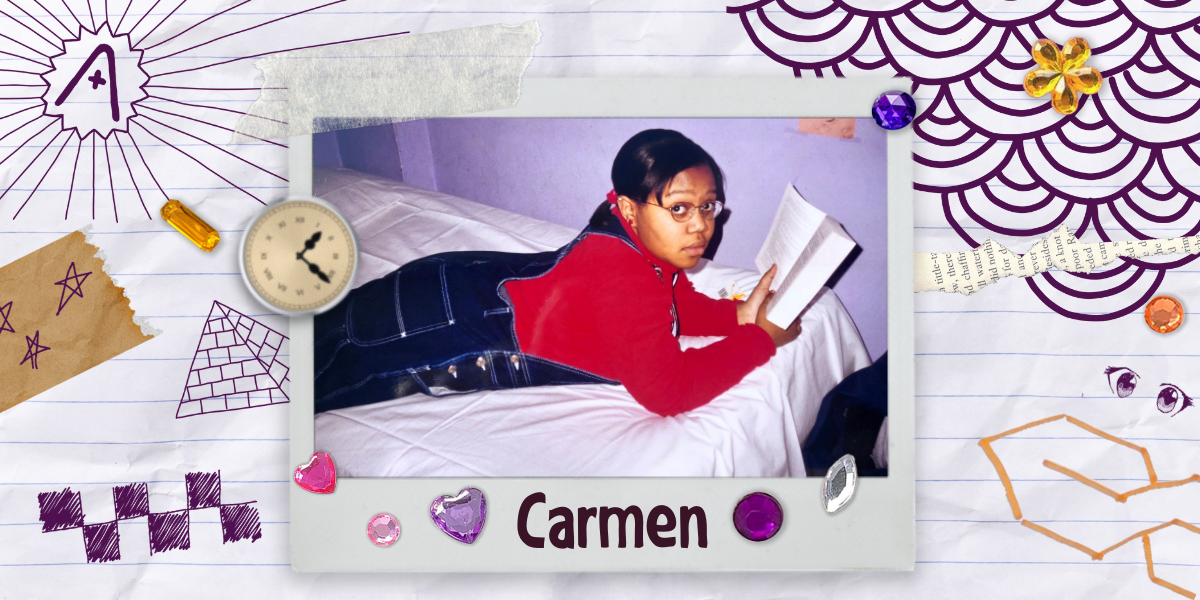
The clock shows {"hour": 1, "minute": 22}
